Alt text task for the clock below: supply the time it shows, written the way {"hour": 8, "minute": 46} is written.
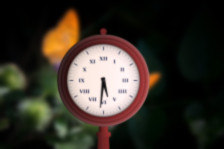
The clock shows {"hour": 5, "minute": 31}
